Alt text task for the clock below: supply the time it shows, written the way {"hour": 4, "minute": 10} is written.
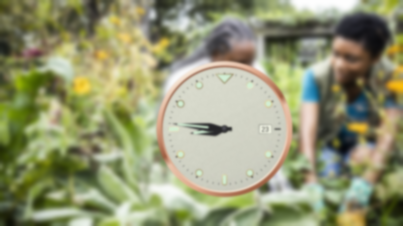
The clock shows {"hour": 8, "minute": 46}
